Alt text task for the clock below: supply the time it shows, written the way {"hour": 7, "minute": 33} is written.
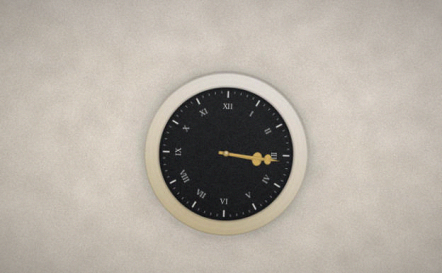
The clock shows {"hour": 3, "minute": 16}
